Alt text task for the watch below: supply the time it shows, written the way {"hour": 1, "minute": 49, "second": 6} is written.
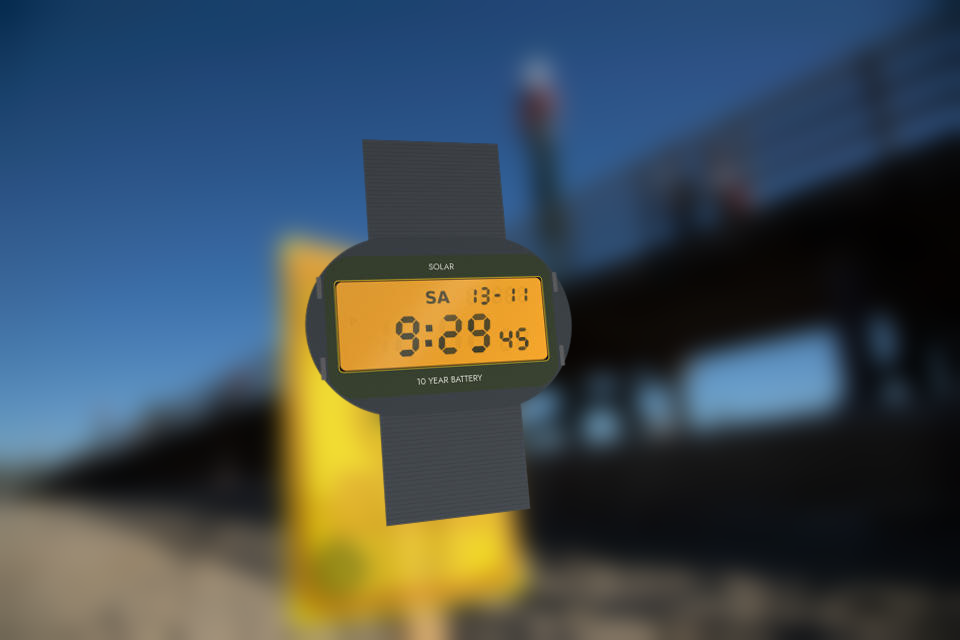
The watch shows {"hour": 9, "minute": 29, "second": 45}
